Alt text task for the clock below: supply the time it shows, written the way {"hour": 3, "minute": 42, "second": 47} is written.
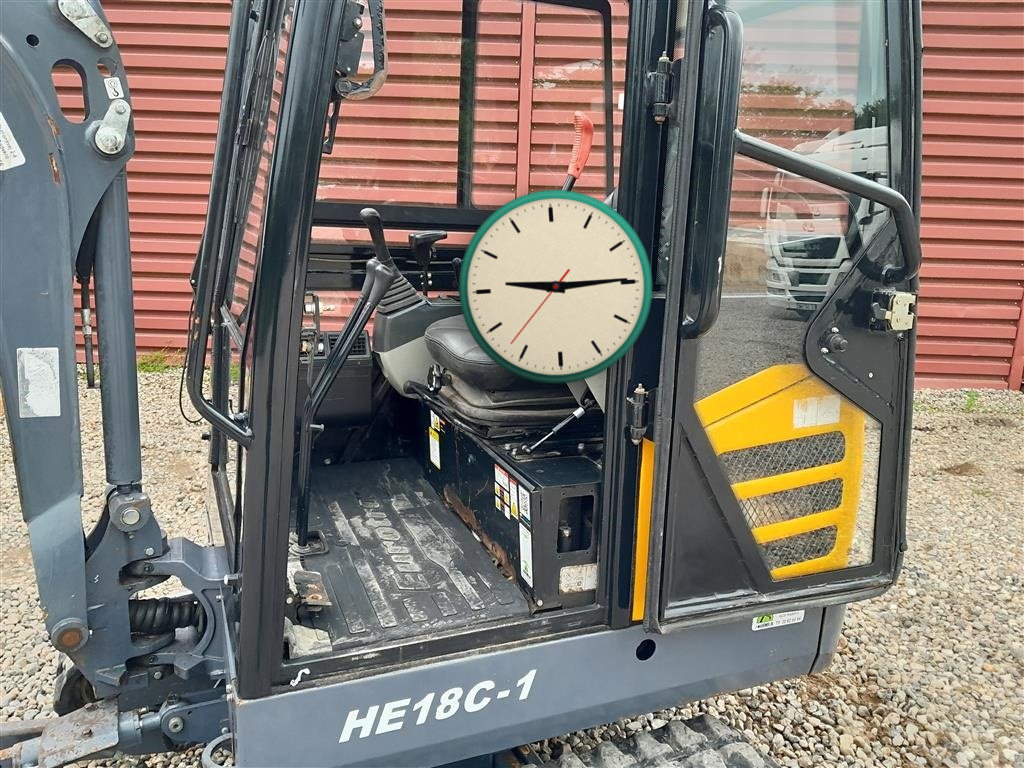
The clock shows {"hour": 9, "minute": 14, "second": 37}
